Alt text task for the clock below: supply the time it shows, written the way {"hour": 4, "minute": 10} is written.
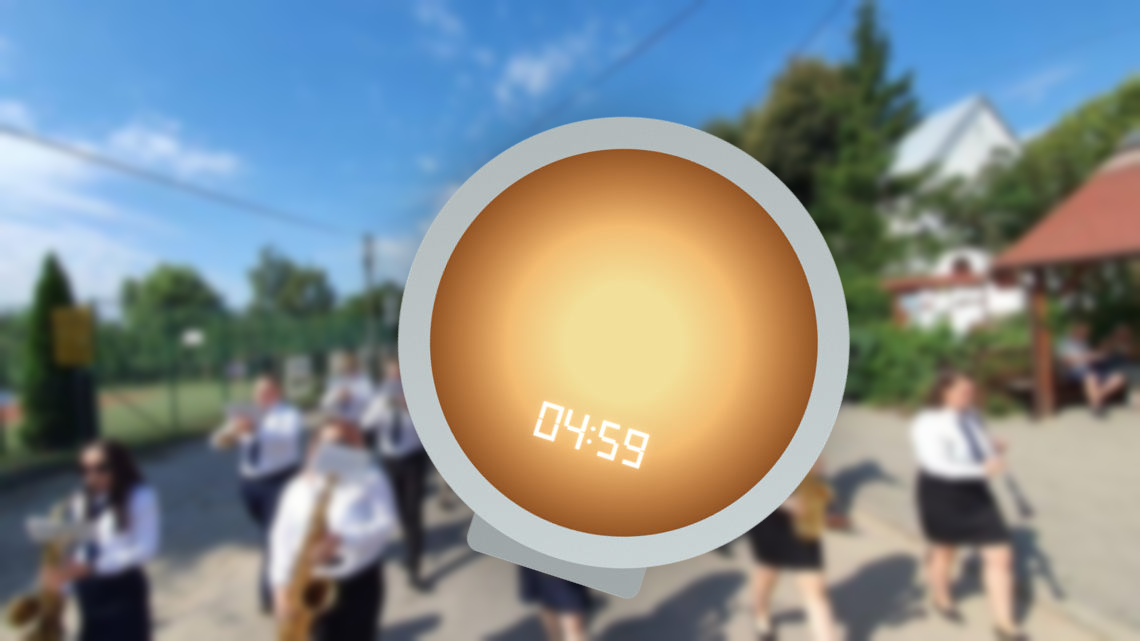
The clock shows {"hour": 4, "minute": 59}
